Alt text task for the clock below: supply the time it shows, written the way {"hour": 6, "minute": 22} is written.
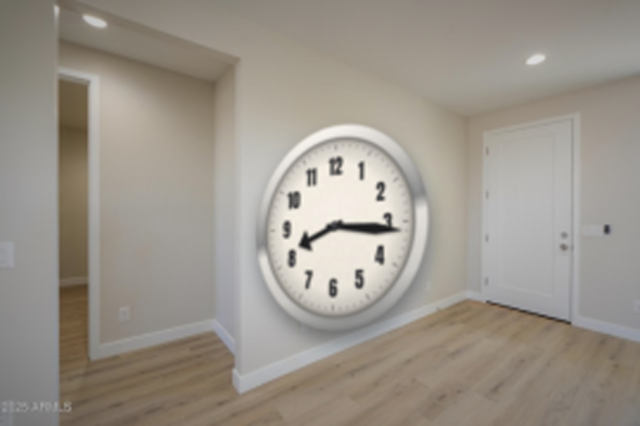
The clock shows {"hour": 8, "minute": 16}
